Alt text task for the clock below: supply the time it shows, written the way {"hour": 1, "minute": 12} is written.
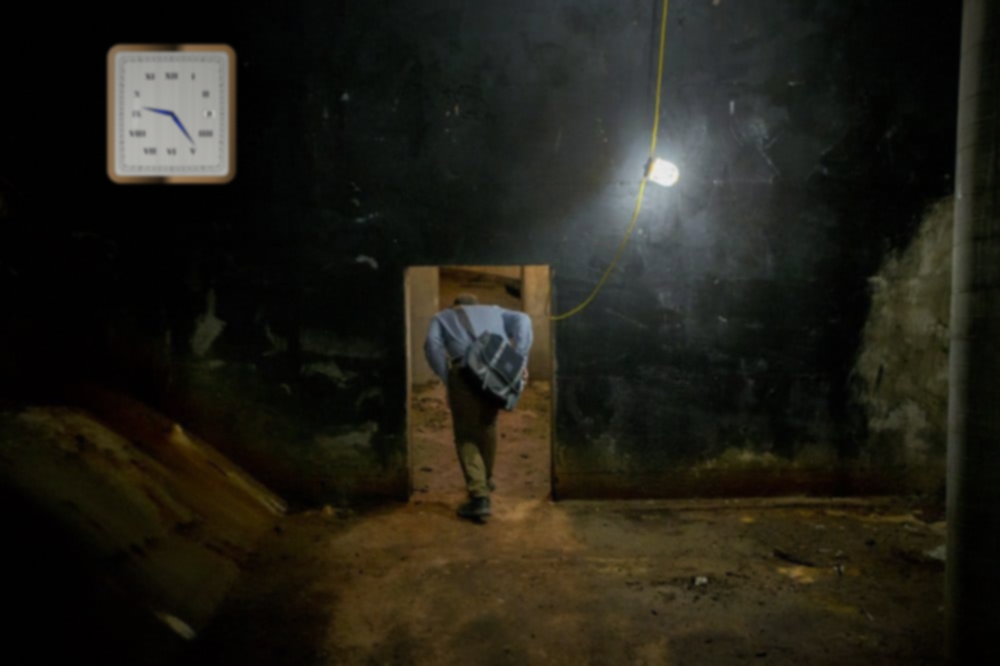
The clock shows {"hour": 9, "minute": 24}
